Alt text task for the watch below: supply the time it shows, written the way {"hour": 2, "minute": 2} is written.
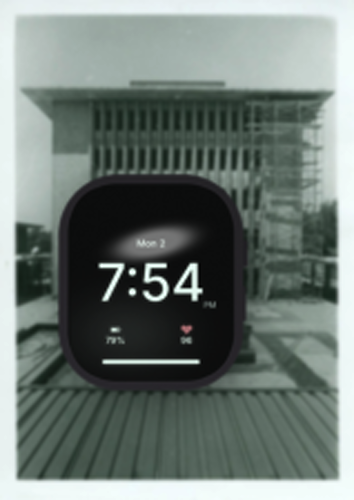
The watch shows {"hour": 7, "minute": 54}
